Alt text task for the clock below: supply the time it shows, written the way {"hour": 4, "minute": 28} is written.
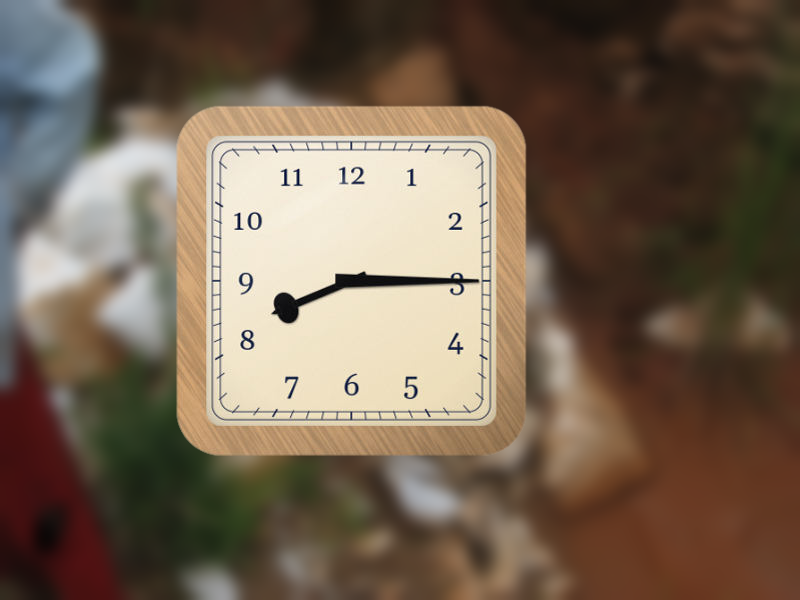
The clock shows {"hour": 8, "minute": 15}
